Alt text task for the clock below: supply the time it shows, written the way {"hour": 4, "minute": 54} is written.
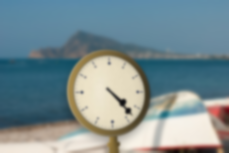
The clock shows {"hour": 4, "minute": 23}
